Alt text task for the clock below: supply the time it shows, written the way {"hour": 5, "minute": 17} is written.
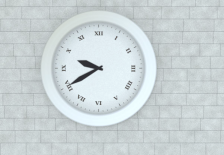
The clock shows {"hour": 9, "minute": 40}
